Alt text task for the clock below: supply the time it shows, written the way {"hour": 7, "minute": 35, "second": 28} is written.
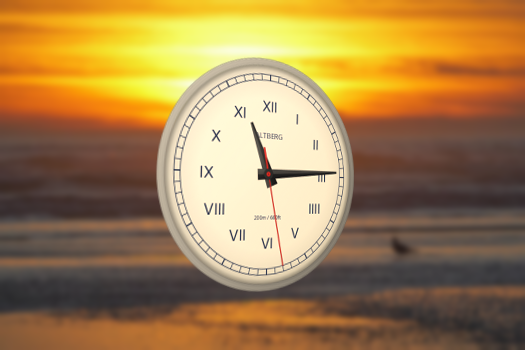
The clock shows {"hour": 11, "minute": 14, "second": 28}
